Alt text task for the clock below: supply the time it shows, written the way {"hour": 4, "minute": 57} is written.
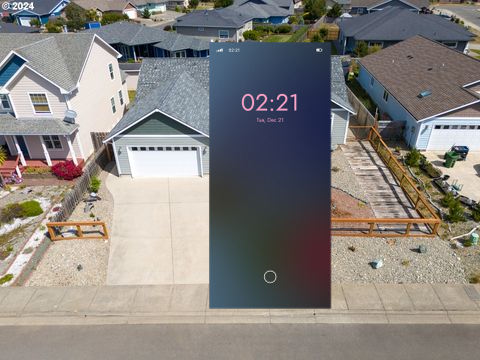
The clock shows {"hour": 2, "minute": 21}
